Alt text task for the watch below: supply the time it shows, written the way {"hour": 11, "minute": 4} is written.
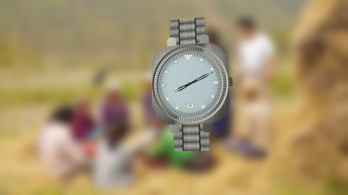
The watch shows {"hour": 8, "minute": 11}
